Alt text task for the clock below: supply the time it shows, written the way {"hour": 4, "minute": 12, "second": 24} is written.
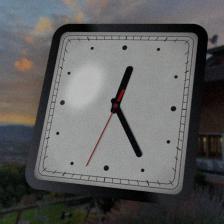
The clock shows {"hour": 12, "minute": 24, "second": 33}
